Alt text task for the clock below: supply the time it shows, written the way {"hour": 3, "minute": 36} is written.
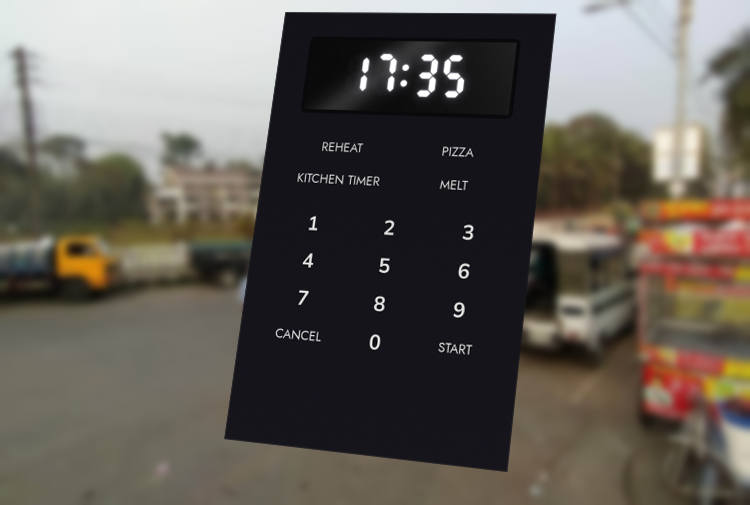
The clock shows {"hour": 17, "minute": 35}
